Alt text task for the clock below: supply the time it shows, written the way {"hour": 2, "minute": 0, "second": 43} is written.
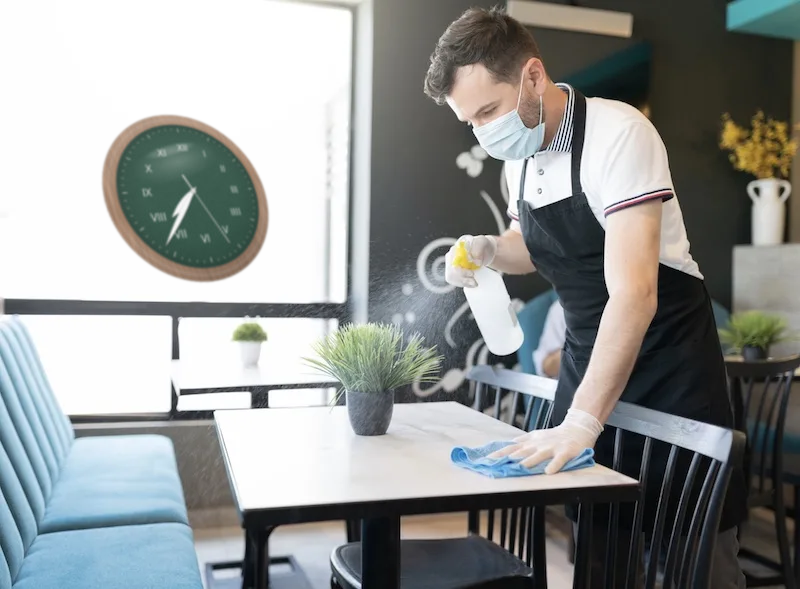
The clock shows {"hour": 7, "minute": 36, "second": 26}
